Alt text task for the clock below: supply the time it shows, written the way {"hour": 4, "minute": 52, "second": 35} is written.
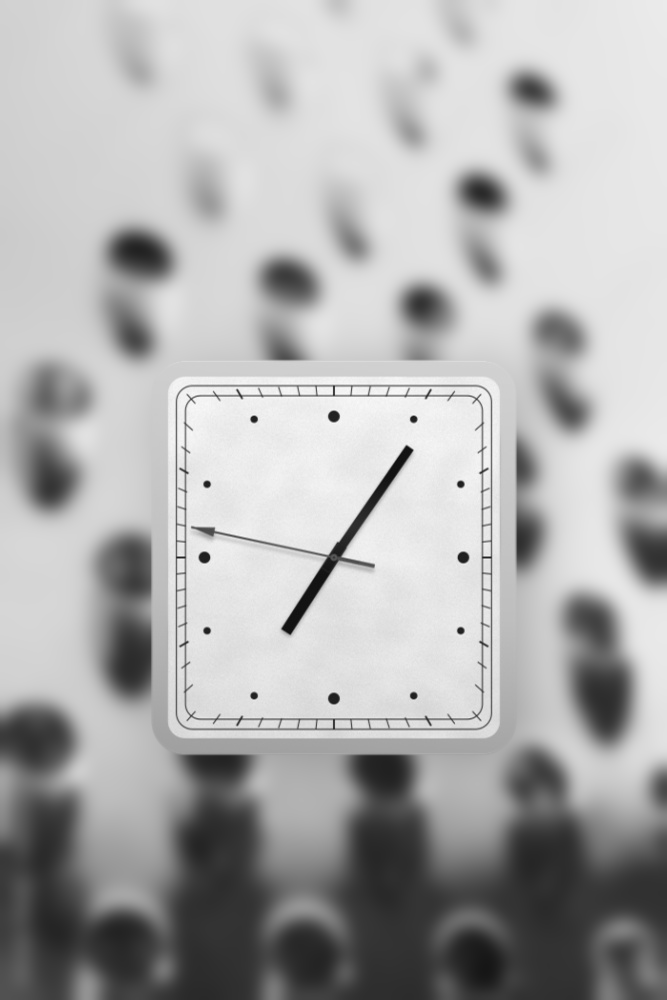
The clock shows {"hour": 7, "minute": 5, "second": 47}
